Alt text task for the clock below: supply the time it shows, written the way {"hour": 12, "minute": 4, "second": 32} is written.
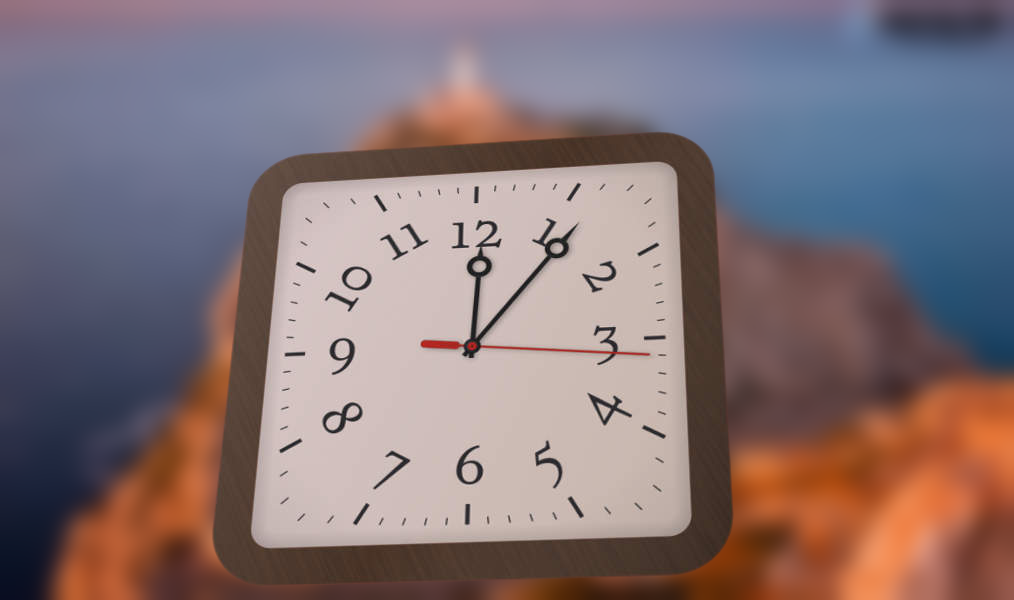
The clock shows {"hour": 12, "minute": 6, "second": 16}
